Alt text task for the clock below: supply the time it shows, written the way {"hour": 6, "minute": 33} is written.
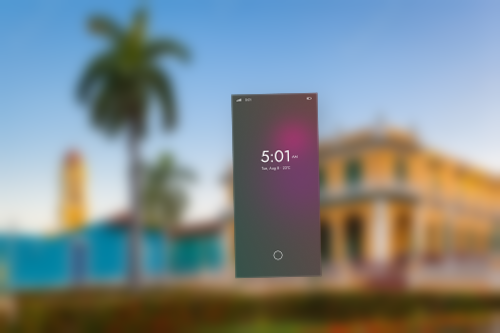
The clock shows {"hour": 5, "minute": 1}
